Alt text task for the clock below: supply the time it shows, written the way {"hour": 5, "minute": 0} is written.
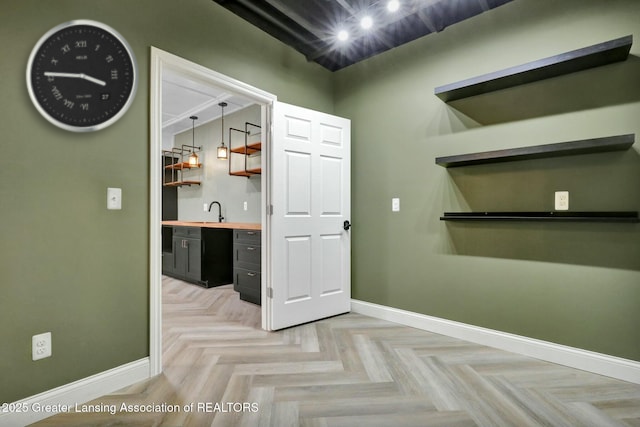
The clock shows {"hour": 3, "minute": 46}
